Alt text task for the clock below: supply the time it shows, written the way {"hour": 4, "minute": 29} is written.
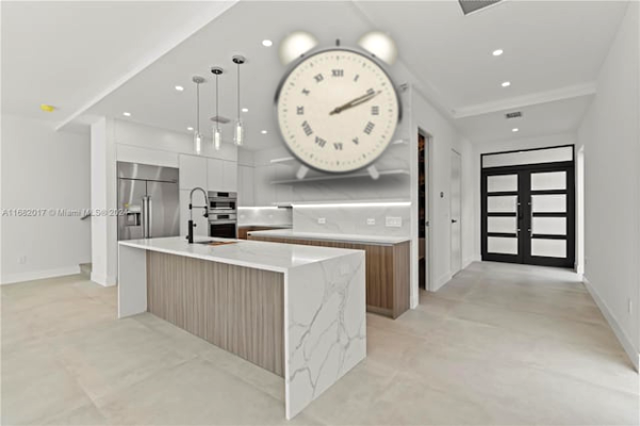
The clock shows {"hour": 2, "minute": 11}
